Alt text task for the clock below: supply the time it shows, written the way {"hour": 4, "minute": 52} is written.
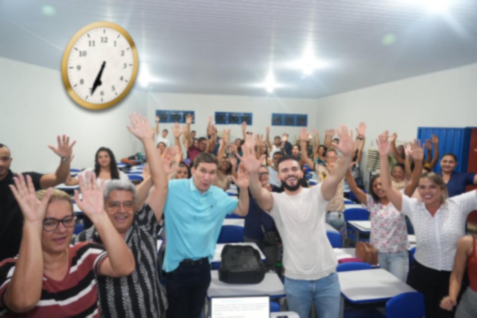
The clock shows {"hour": 6, "minute": 34}
